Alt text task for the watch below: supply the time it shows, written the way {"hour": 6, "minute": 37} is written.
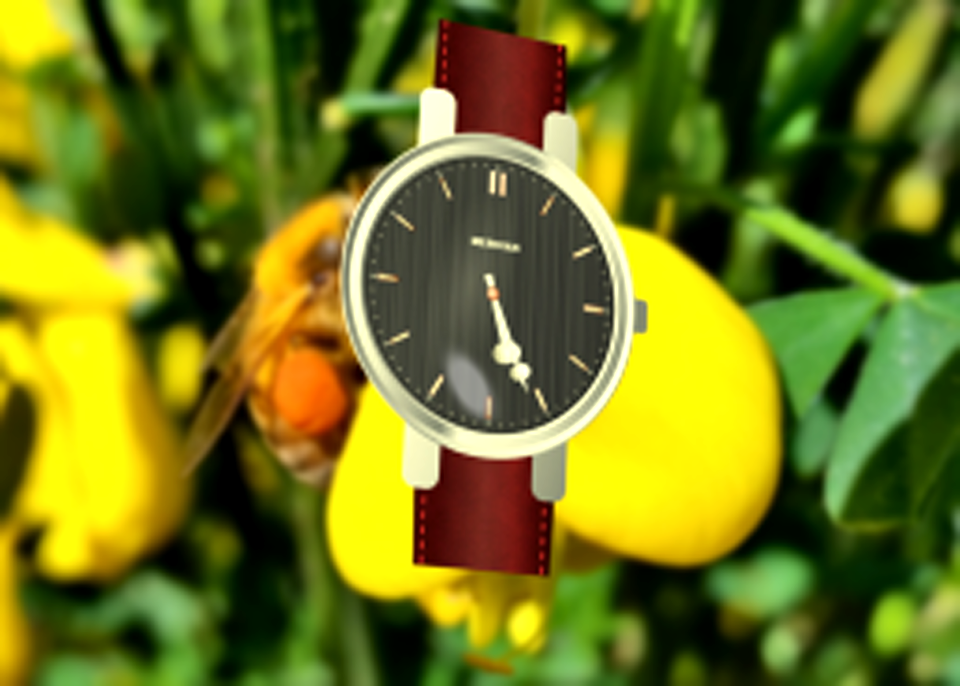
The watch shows {"hour": 5, "minute": 26}
